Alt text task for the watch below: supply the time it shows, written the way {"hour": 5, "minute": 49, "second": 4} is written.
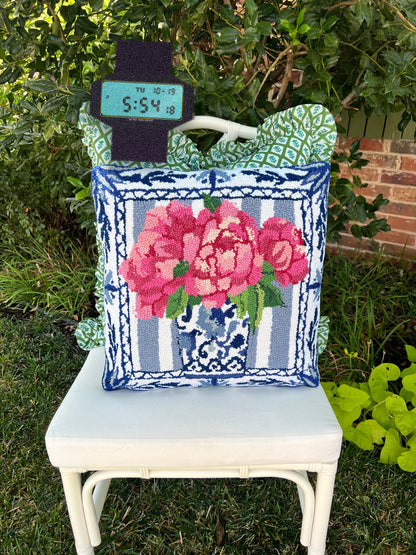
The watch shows {"hour": 5, "minute": 54, "second": 18}
